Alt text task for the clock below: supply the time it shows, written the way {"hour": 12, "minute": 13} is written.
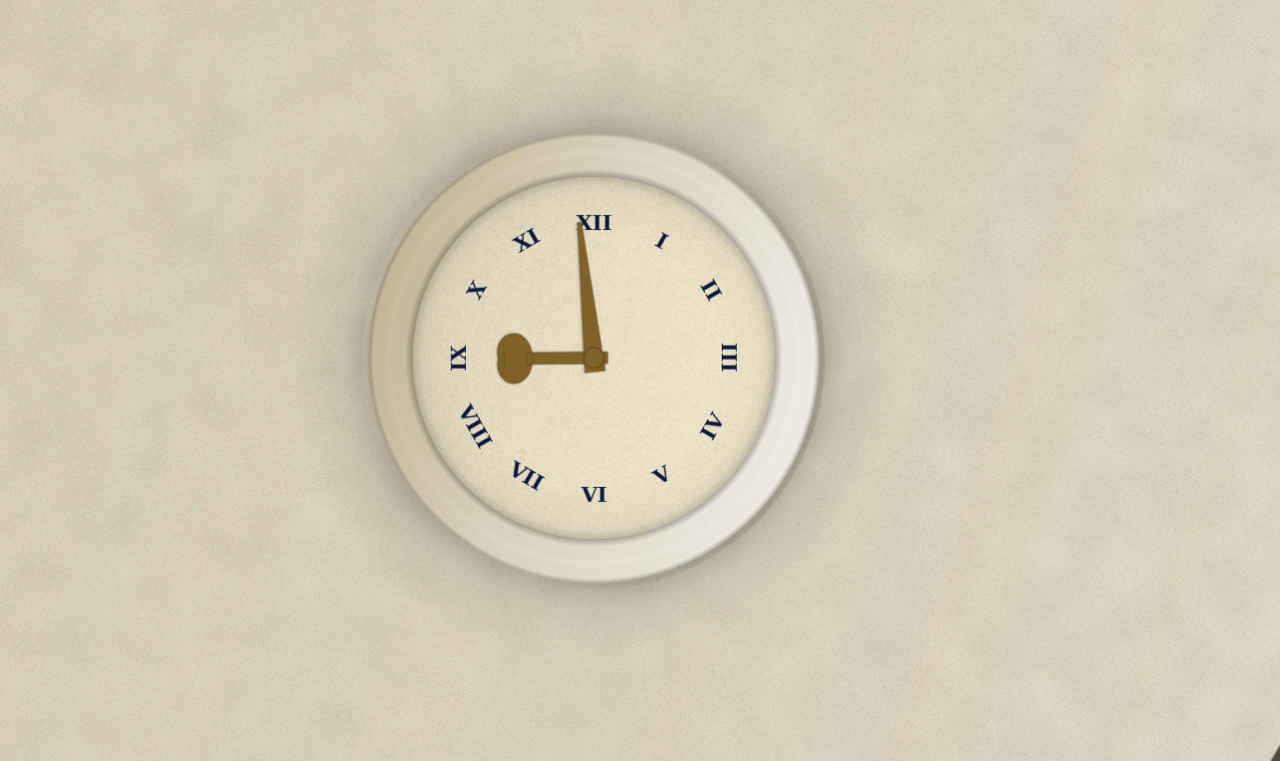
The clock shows {"hour": 8, "minute": 59}
